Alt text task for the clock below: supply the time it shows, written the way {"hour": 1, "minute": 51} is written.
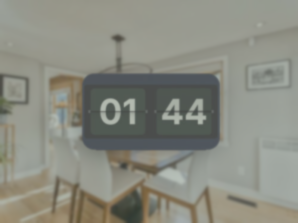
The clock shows {"hour": 1, "minute": 44}
